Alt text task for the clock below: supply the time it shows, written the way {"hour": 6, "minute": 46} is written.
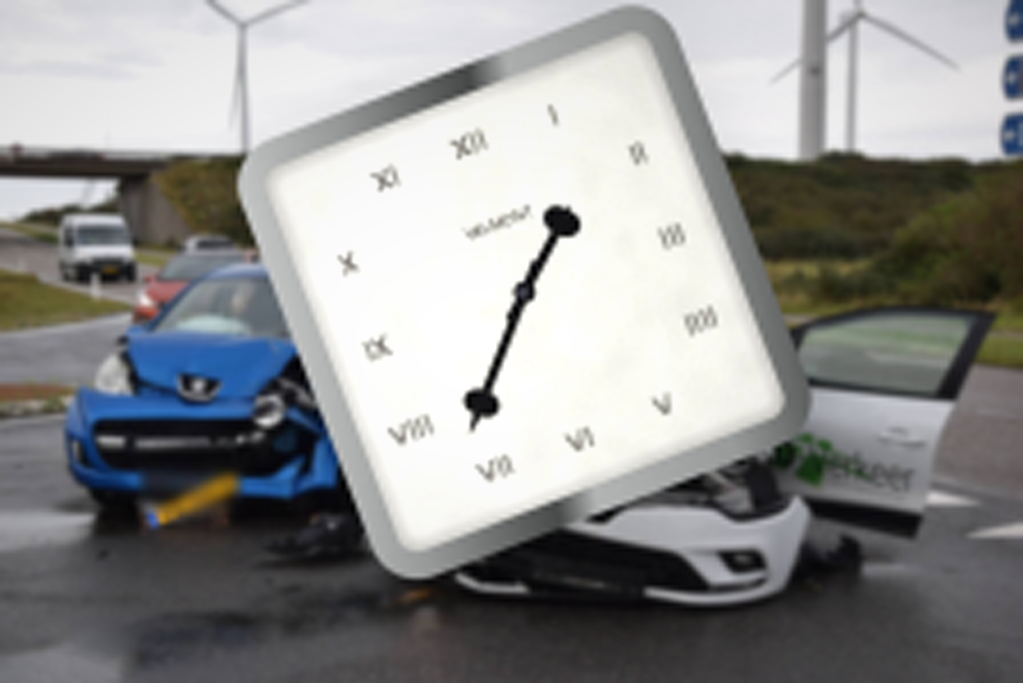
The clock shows {"hour": 1, "minute": 37}
